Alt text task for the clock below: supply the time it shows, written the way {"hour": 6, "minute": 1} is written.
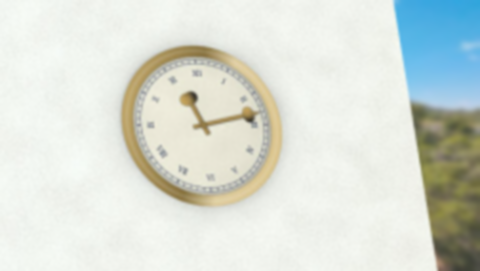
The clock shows {"hour": 11, "minute": 13}
